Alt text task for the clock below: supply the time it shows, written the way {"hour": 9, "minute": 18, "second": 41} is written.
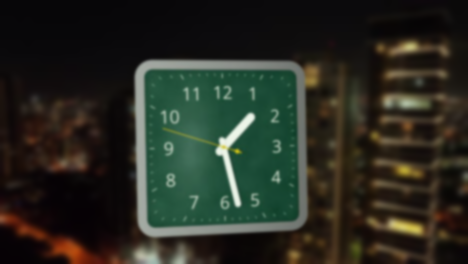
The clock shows {"hour": 1, "minute": 27, "second": 48}
